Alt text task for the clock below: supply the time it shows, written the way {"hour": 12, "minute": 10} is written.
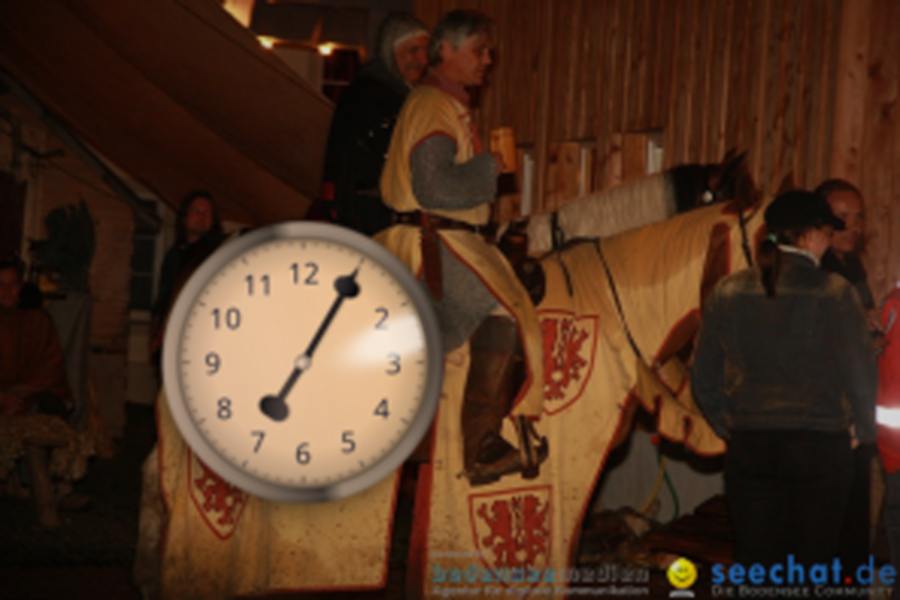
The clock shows {"hour": 7, "minute": 5}
